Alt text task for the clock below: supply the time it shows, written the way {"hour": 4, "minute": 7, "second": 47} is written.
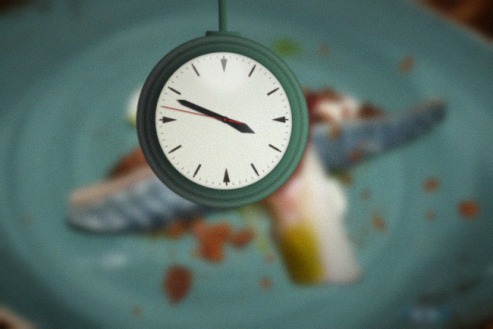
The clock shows {"hour": 3, "minute": 48, "second": 47}
